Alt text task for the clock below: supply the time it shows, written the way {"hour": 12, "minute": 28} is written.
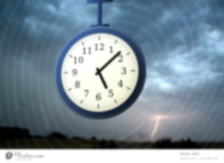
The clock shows {"hour": 5, "minute": 8}
